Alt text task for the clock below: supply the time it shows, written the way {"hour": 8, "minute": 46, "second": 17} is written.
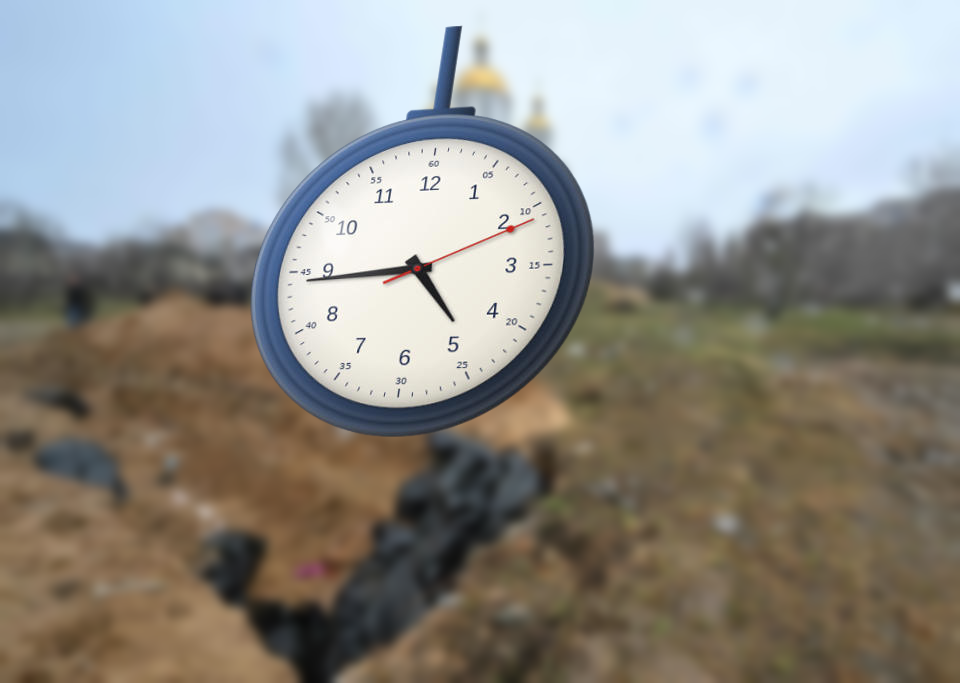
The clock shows {"hour": 4, "minute": 44, "second": 11}
